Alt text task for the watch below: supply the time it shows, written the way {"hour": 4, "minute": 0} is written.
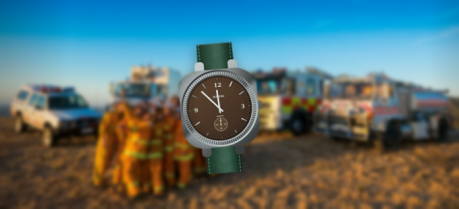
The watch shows {"hour": 11, "minute": 53}
